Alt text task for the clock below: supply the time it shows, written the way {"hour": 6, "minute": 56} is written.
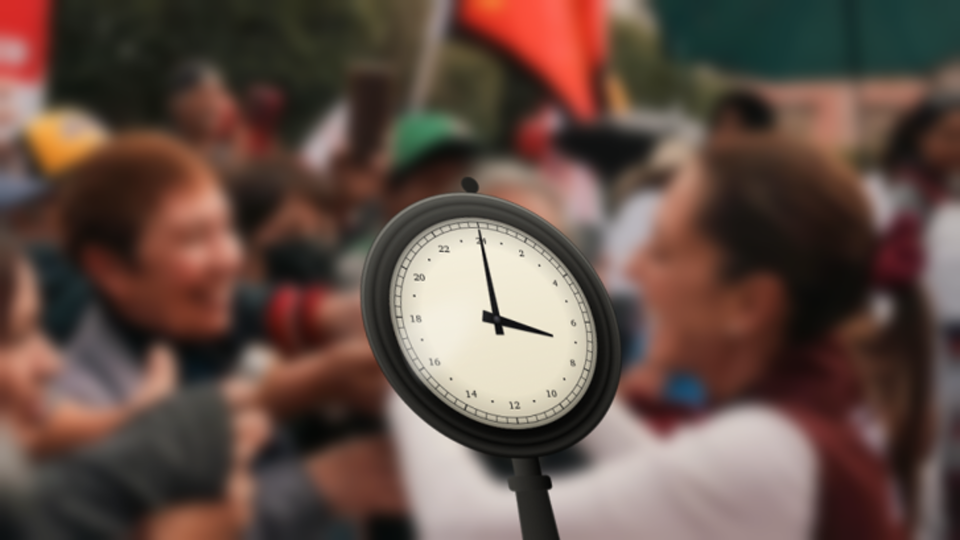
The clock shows {"hour": 7, "minute": 0}
